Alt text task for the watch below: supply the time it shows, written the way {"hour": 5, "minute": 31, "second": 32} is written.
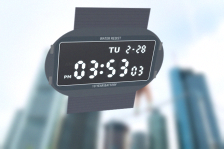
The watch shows {"hour": 3, "minute": 53, "second": 3}
